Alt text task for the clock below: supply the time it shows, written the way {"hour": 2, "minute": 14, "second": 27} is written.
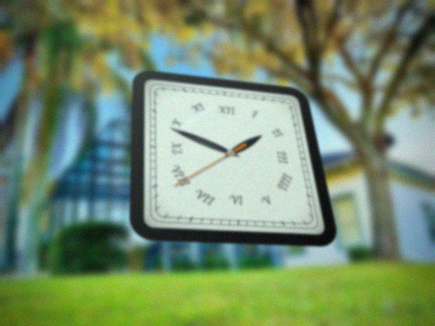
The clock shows {"hour": 1, "minute": 48, "second": 39}
